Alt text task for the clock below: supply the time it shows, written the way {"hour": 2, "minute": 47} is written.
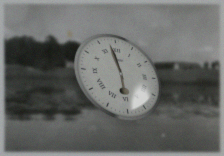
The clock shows {"hour": 5, "minute": 58}
